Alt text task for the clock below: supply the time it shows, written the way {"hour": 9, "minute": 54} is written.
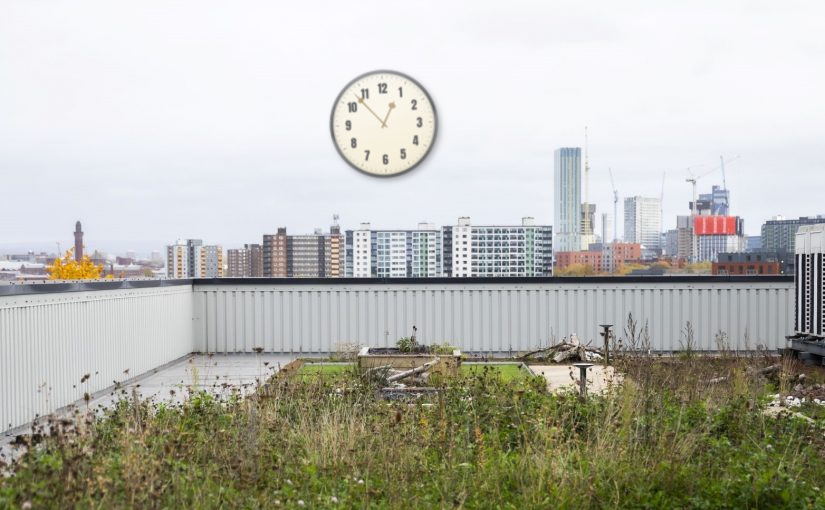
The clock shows {"hour": 12, "minute": 53}
